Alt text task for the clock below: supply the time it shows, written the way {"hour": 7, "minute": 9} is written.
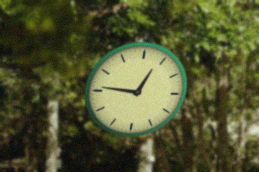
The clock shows {"hour": 12, "minute": 46}
